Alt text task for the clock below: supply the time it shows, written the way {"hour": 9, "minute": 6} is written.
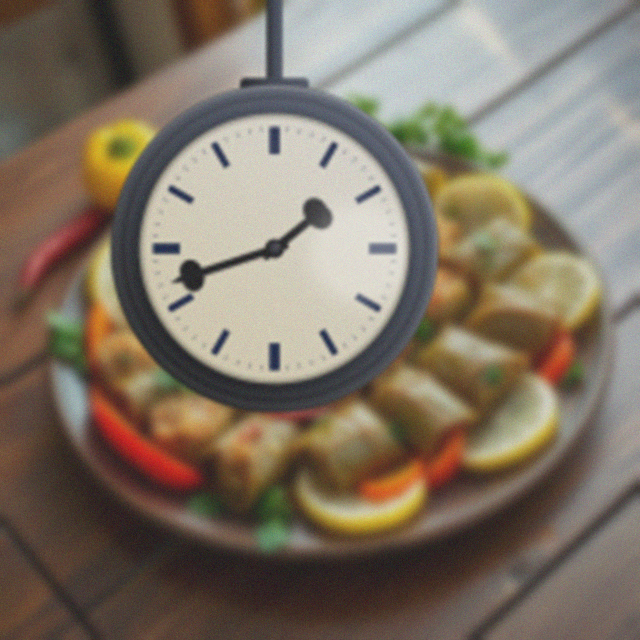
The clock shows {"hour": 1, "minute": 42}
